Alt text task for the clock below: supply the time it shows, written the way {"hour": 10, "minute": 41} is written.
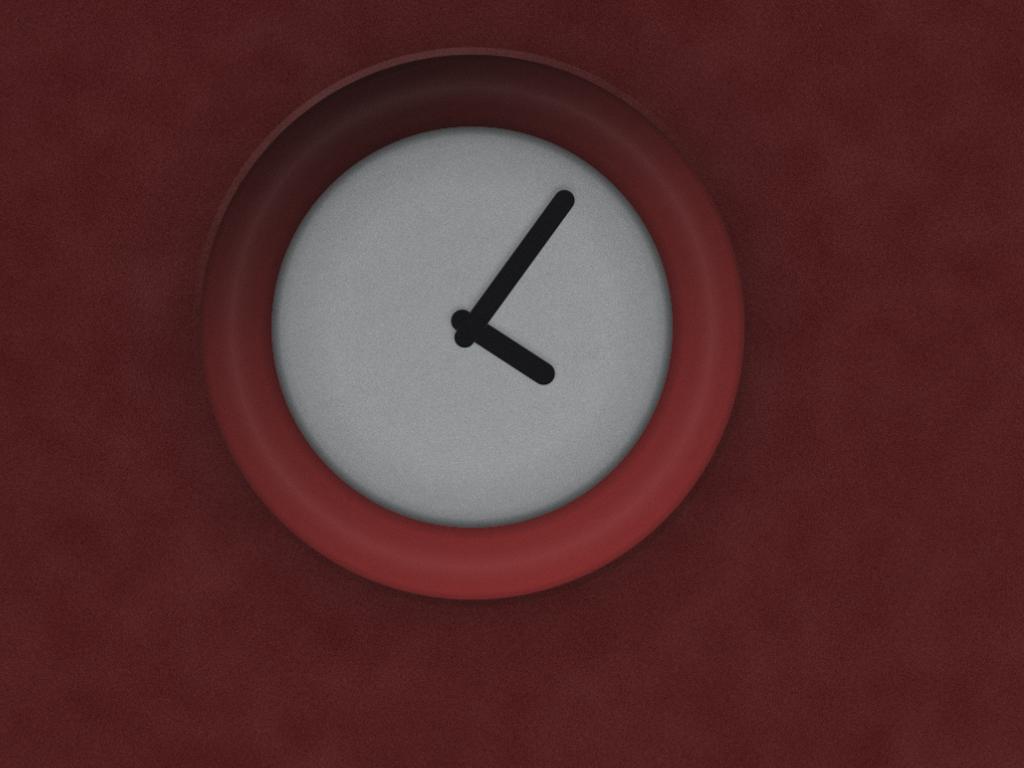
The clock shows {"hour": 4, "minute": 6}
